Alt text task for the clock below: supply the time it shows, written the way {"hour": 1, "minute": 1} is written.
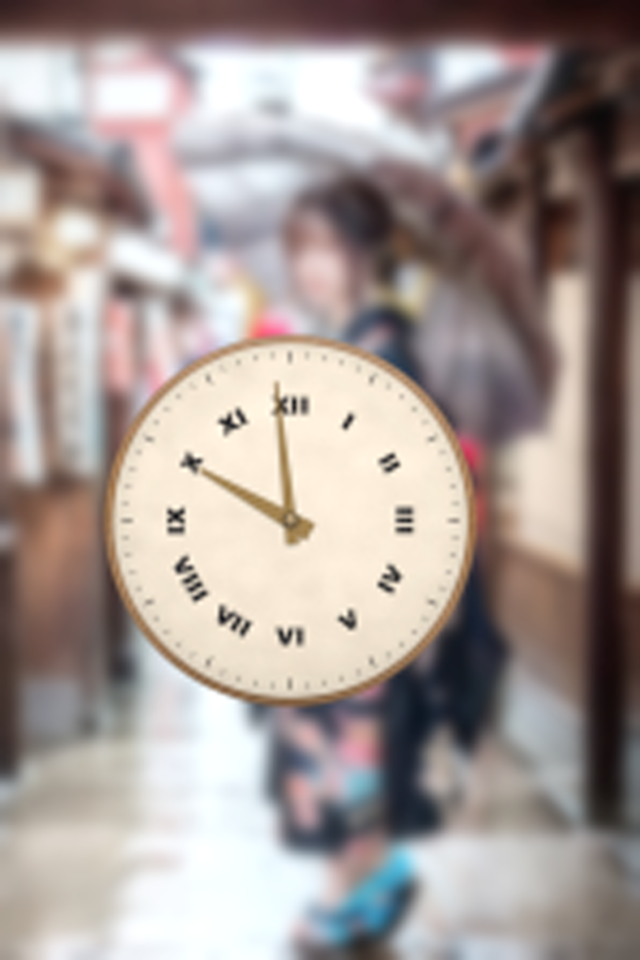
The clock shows {"hour": 9, "minute": 59}
